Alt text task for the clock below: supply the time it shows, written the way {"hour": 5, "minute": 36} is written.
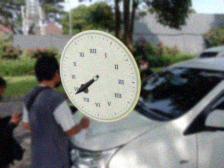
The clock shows {"hour": 7, "minute": 39}
